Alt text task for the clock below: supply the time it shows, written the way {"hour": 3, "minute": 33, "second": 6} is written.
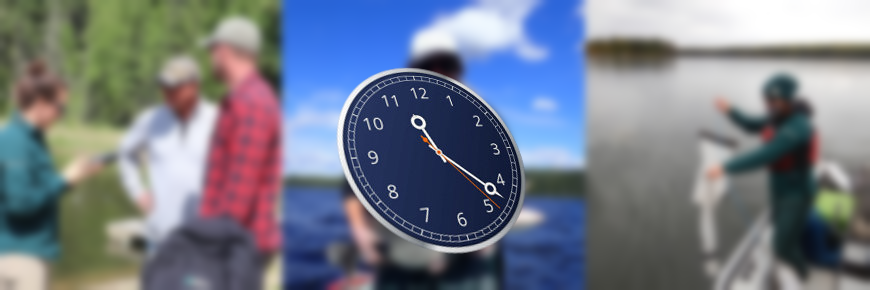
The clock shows {"hour": 11, "minute": 22, "second": 24}
